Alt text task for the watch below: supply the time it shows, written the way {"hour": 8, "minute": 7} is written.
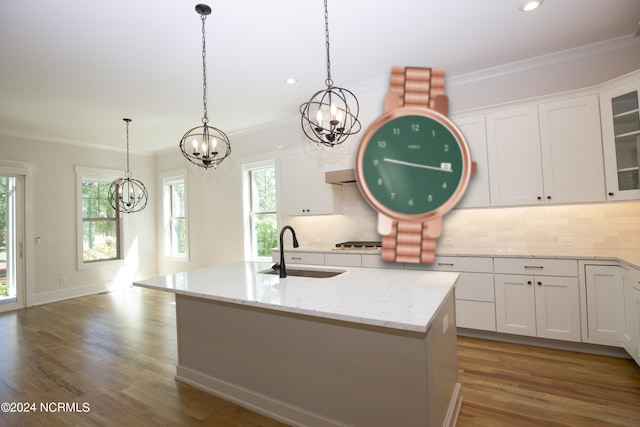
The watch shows {"hour": 9, "minute": 16}
